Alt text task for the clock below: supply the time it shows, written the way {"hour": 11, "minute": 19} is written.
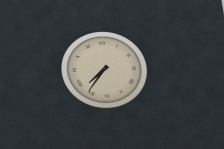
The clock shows {"hour": 7, "minute": 36}
